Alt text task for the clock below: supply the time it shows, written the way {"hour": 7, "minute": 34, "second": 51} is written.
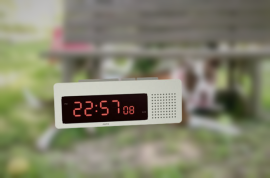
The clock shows {"hour": 22, "minute": 57, "second": 8}
